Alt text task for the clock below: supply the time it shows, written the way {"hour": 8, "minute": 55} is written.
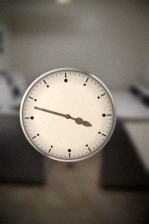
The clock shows {"hour": 3, "minute": 48}
